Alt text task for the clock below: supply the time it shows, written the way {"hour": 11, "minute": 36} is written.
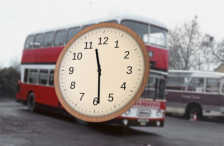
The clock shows {"hour": 11, "minute": 29}
